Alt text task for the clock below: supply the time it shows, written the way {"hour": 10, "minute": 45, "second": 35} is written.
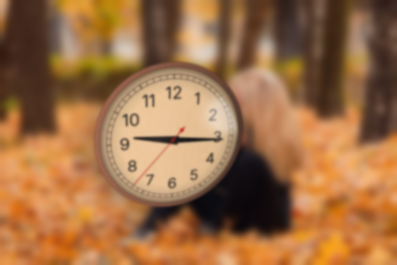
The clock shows {"hour": 9, "minute": 15, "second": 37}
